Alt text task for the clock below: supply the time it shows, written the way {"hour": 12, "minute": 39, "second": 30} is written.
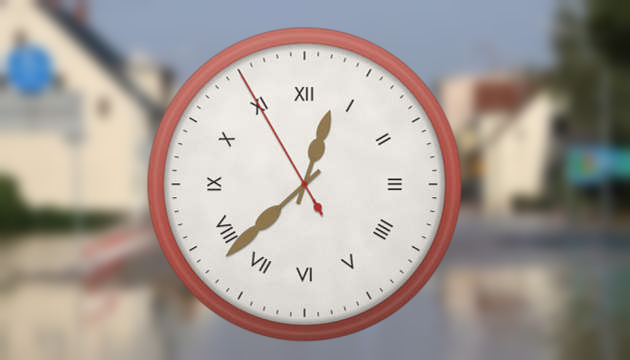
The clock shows {"hour": 12, "minute": 37, "second": 55}
